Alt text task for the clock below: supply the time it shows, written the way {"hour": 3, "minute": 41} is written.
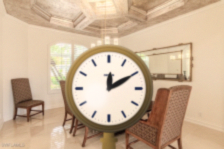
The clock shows {"hour": 12, "minute": 10}
